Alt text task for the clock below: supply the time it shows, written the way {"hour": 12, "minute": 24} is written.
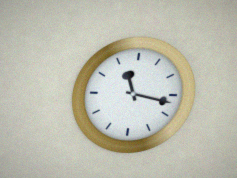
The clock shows {"hour": 11, "minute": 17}
